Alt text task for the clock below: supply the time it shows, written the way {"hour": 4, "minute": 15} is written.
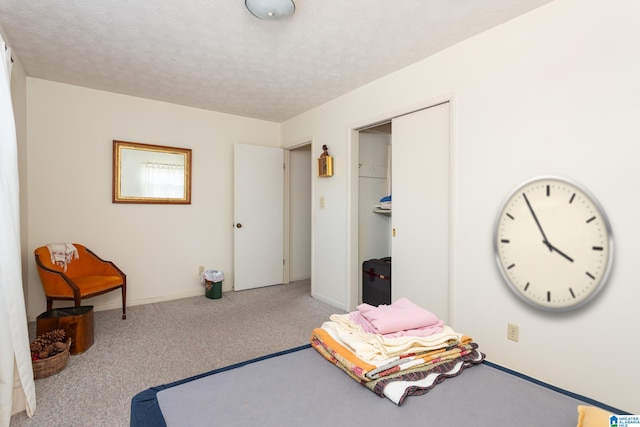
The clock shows {"hour": 3, "minute": 55}
